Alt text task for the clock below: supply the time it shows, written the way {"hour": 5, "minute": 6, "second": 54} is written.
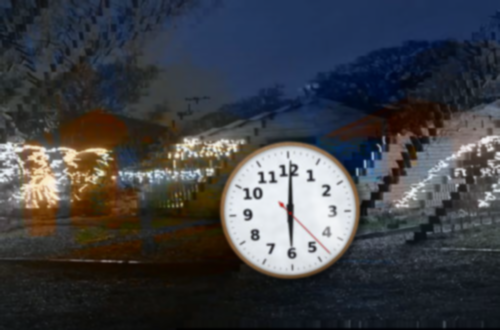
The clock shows {"hour": 6, "minute": 0, "second": 23}
